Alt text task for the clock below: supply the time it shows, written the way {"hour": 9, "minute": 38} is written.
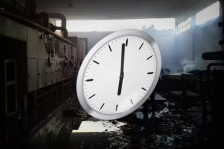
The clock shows {"hour": 5, "minute": 59}
